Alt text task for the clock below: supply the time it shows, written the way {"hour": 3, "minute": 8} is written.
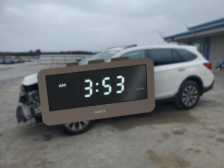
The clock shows {"hour": 3, "minute": 53}
